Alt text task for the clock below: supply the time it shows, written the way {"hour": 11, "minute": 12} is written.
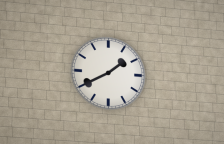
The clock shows {"hour": 1, "minute": 40}
